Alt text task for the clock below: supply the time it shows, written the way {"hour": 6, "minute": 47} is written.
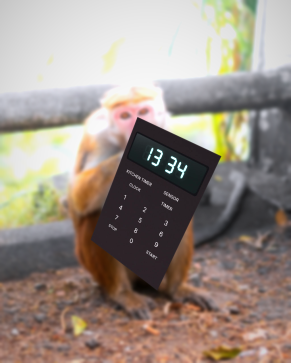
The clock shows {"hour": 13, "minute": 34}
